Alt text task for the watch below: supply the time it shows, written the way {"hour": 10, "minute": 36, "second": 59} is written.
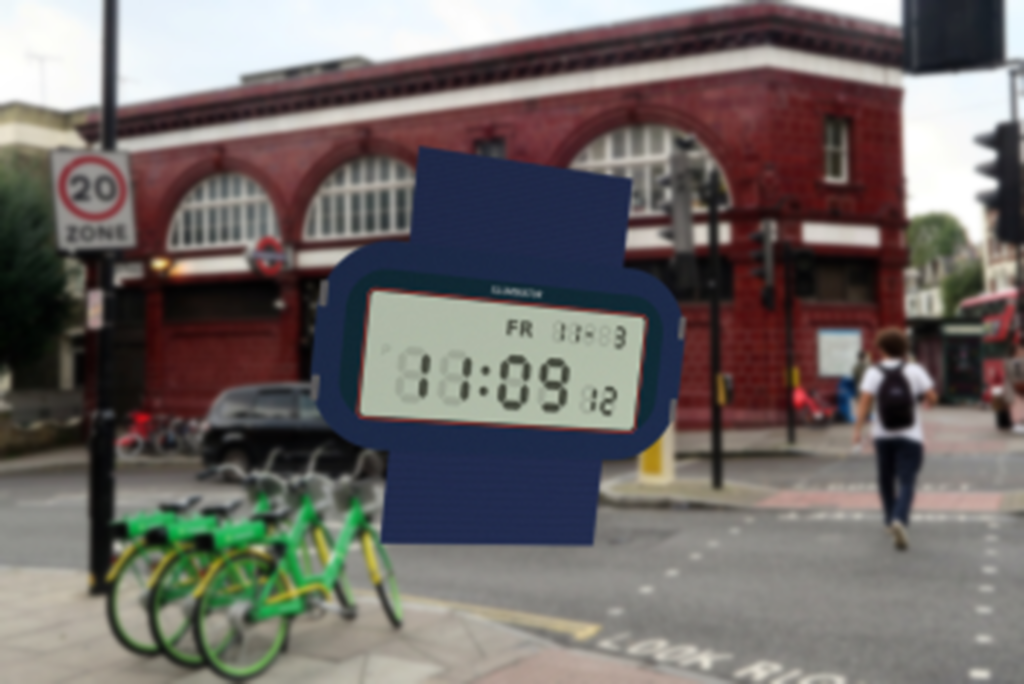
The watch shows {"hour": 11, "minute": 9, "second": 12}
